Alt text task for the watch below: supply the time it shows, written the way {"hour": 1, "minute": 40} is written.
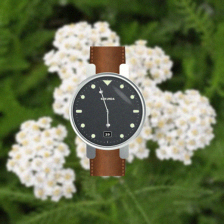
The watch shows {"hour": 5, "minute": 57}
